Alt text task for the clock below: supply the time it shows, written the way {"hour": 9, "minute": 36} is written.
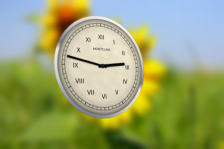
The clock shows {"hour": 2, "minute": 47}
